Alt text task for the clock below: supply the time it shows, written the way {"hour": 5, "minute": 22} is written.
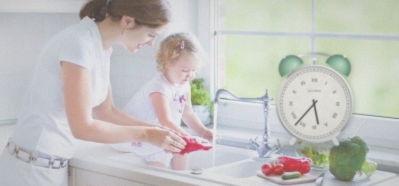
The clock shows {"hour": 5, "minute": 37}
